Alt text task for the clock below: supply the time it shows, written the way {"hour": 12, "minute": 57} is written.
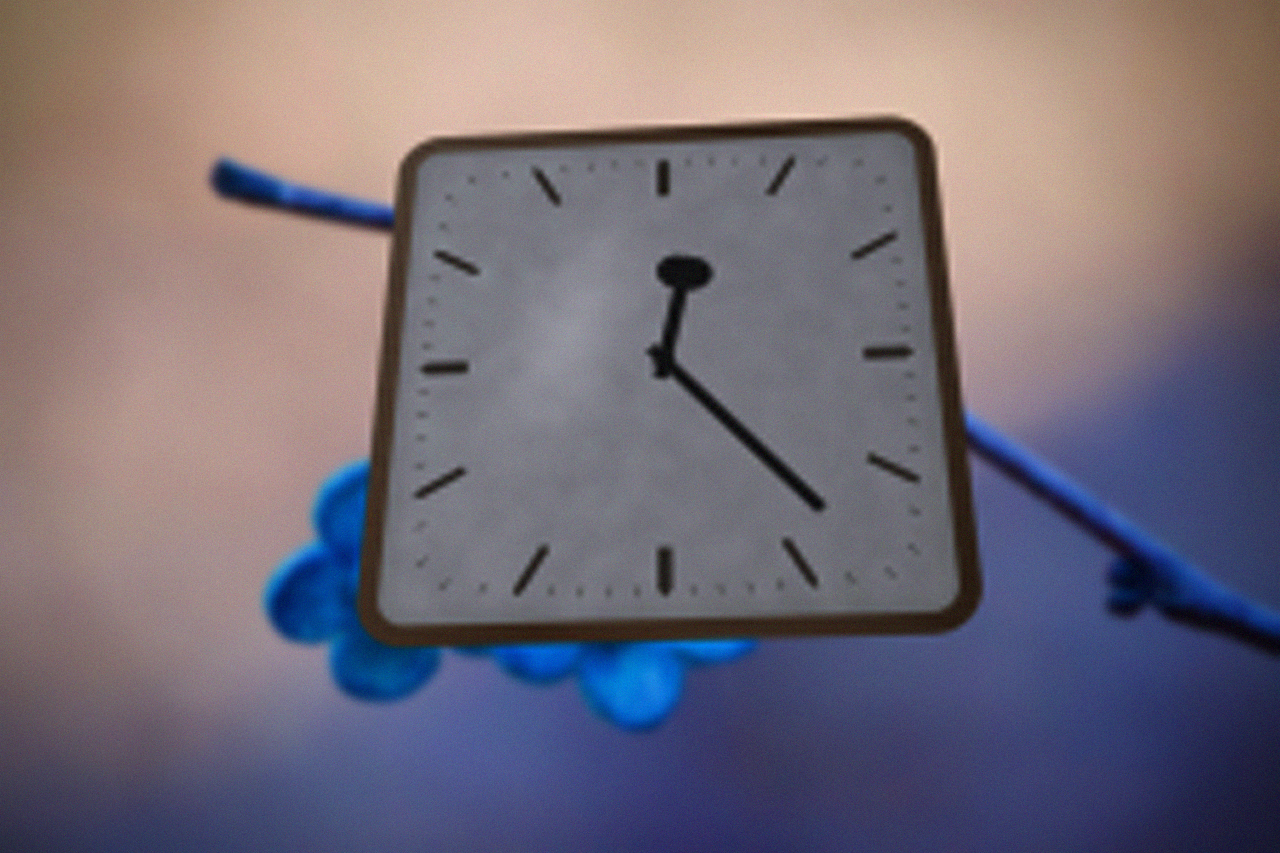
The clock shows {"hour": 12, "minute": 23}
